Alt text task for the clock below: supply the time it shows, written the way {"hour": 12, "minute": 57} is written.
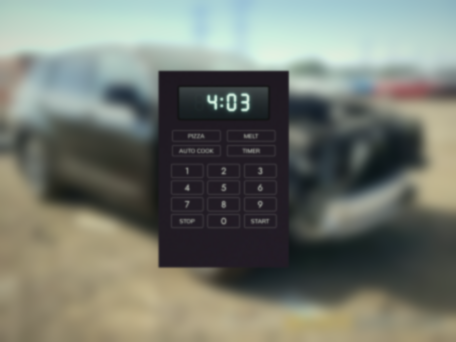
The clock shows {"hour": 4, "minute": 3}
